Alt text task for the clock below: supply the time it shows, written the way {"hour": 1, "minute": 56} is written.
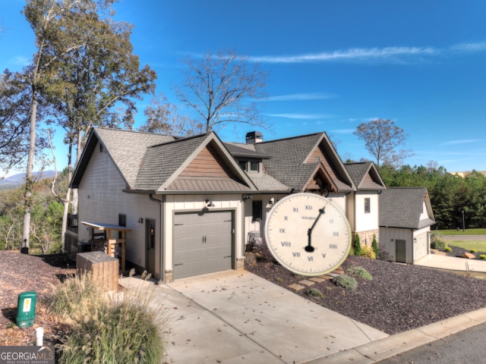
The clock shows {"hour": 6, "minute": 5}
